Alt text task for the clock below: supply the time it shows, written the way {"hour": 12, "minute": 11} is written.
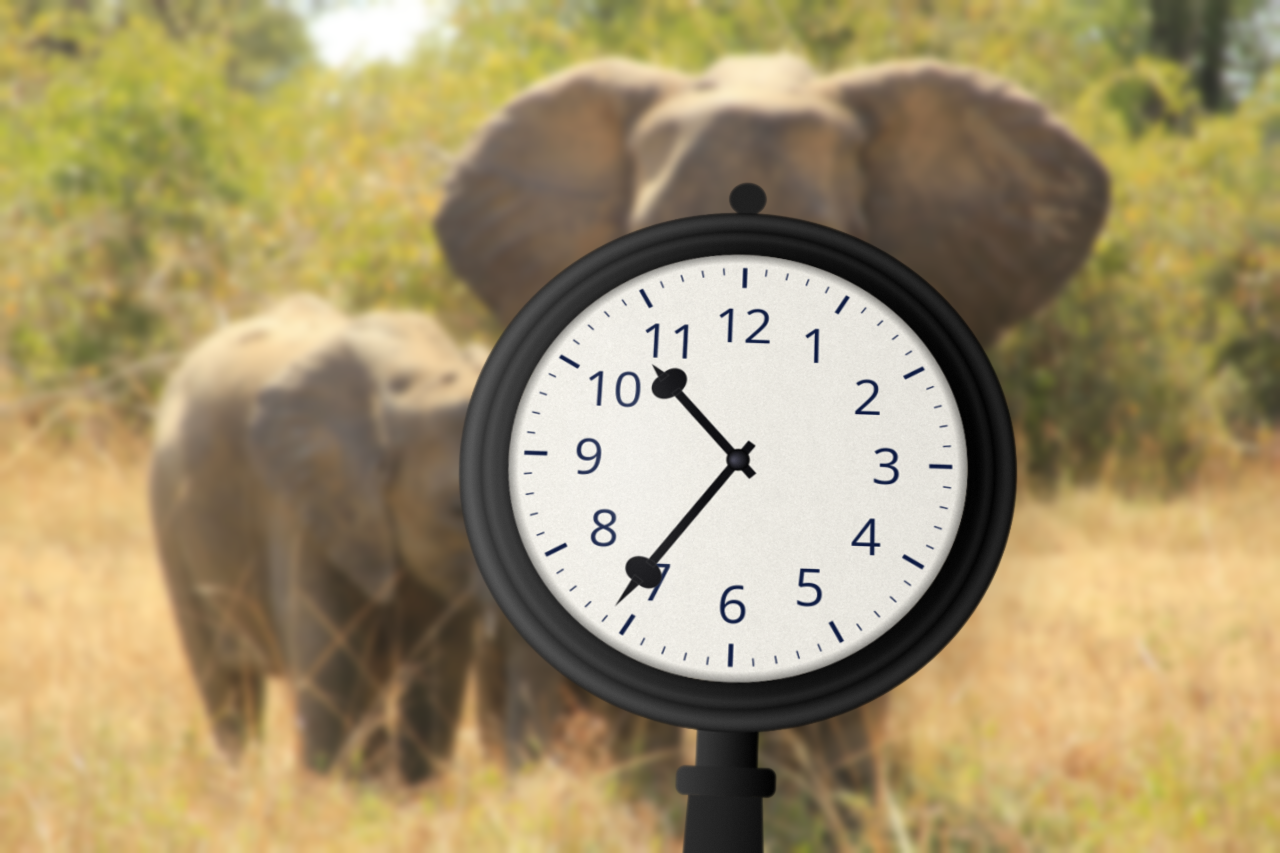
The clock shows {"hour": 10, "minute": 36}
